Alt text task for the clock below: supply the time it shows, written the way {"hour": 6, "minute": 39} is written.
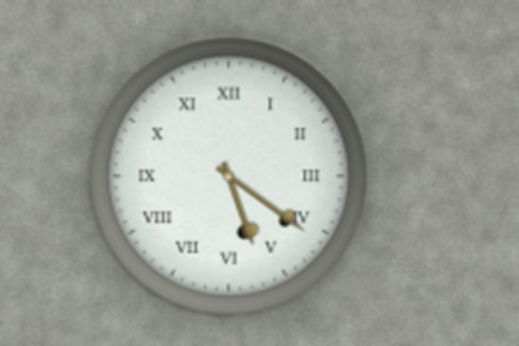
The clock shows {"hour": 5, "minute": 21}
